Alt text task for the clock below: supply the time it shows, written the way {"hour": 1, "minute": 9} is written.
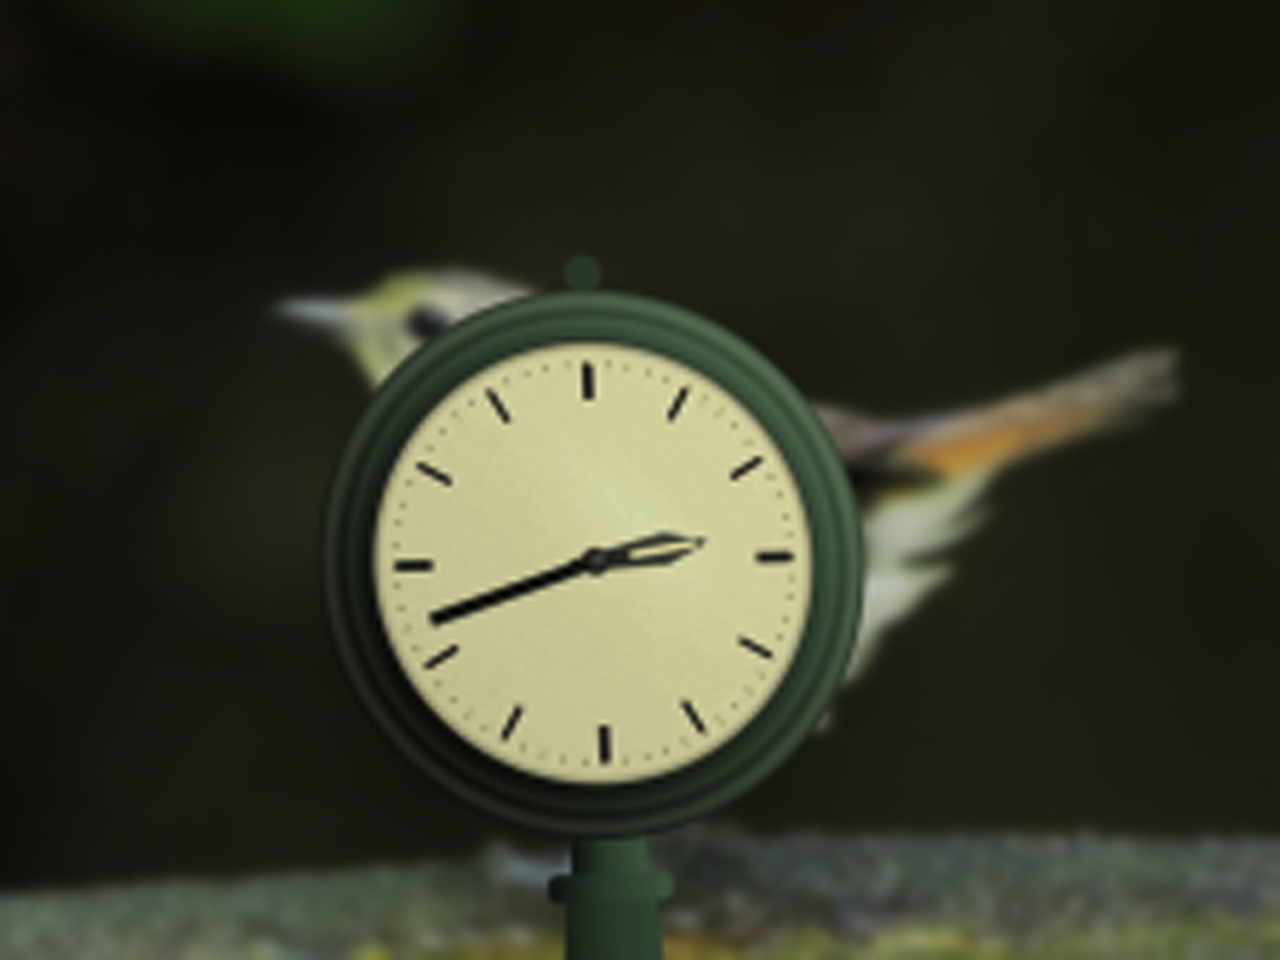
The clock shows {"hour": 2, "minute": 42}
